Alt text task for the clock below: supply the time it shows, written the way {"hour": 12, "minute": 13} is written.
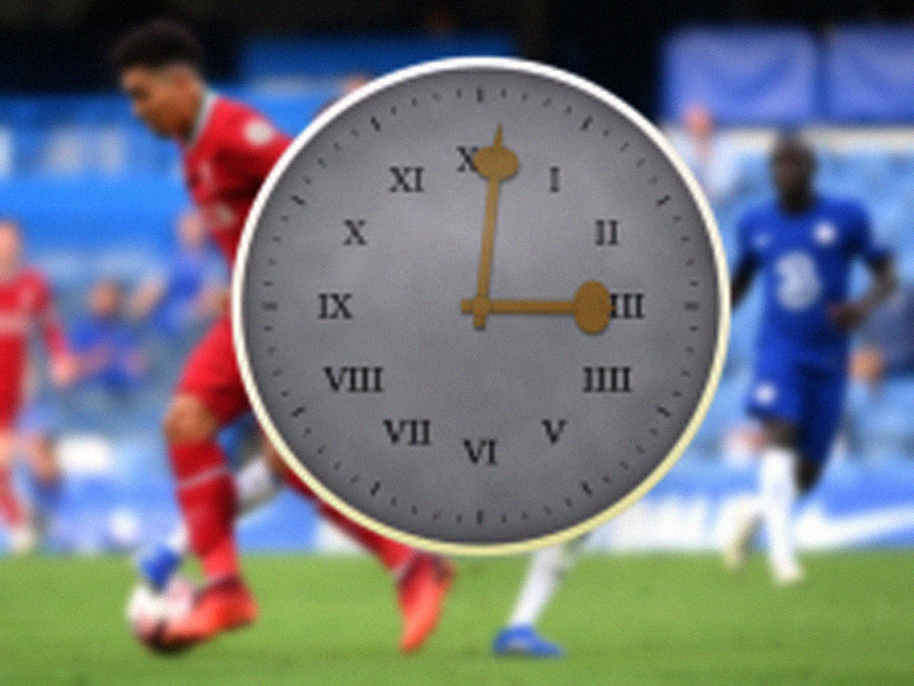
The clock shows {"hour": 3, "minute": 1}
